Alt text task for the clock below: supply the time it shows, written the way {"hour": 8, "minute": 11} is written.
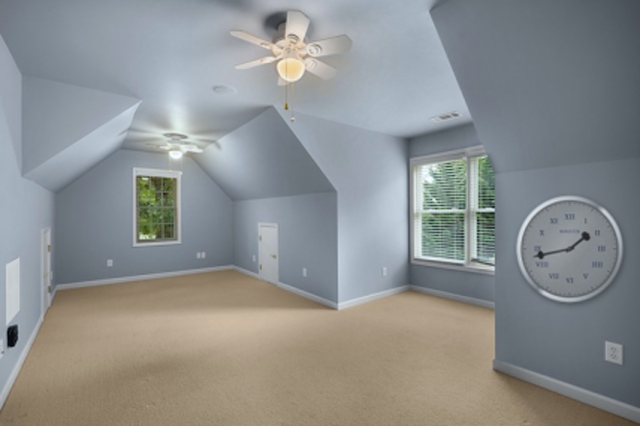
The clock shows {"hour": 1, "minute": 43}
